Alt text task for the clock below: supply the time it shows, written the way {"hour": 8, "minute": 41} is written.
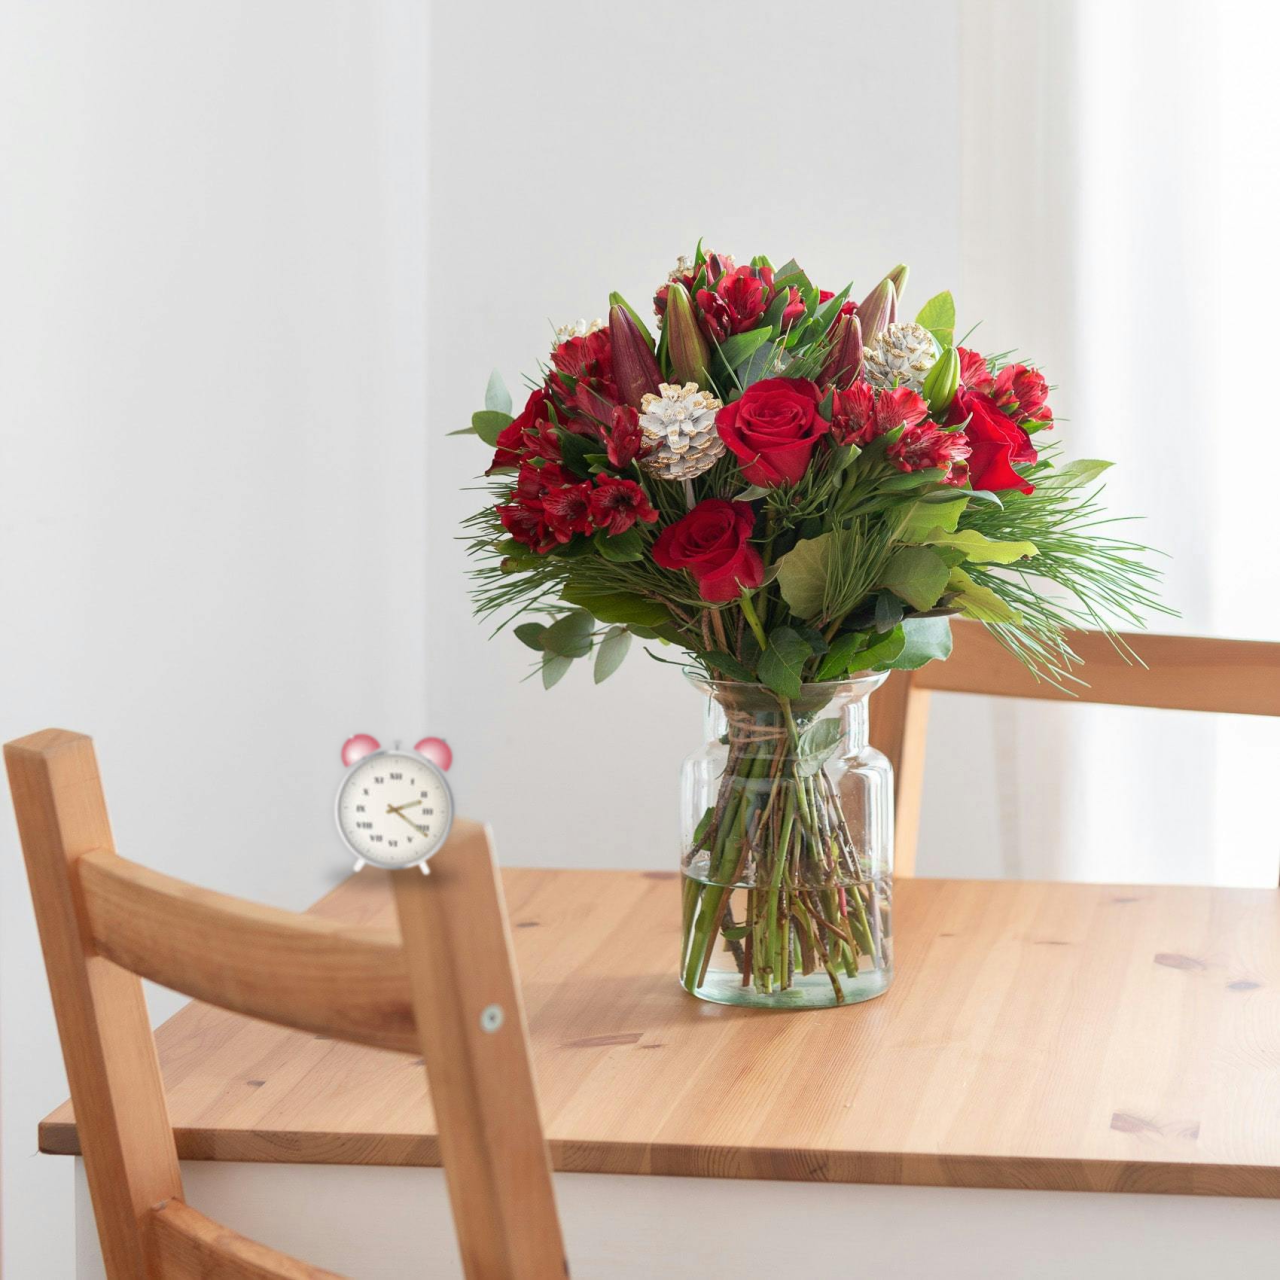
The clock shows {"hour": 2, "minute": 21}
